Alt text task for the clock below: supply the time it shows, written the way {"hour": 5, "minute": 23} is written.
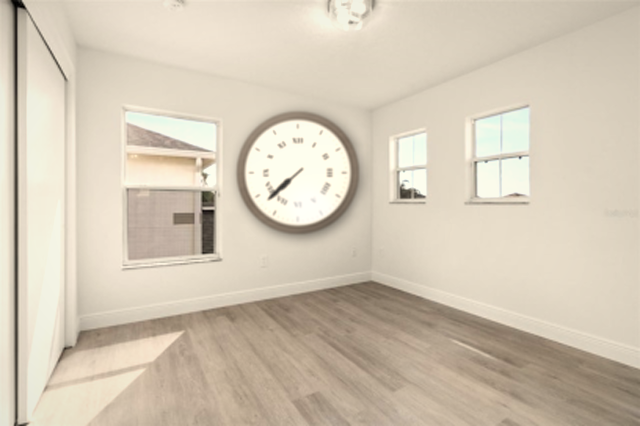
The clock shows {"hour": 7, "minute": 38}
